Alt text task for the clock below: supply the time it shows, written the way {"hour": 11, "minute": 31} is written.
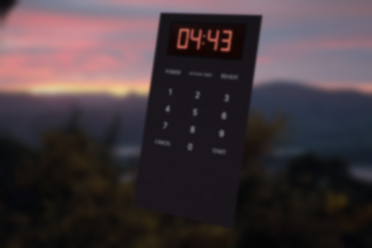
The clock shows {"hour": 4, "minute": 43}
